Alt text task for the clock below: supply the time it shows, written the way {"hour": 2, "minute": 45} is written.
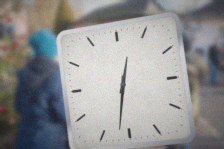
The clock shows {"hour": 12, "minute": 32}
